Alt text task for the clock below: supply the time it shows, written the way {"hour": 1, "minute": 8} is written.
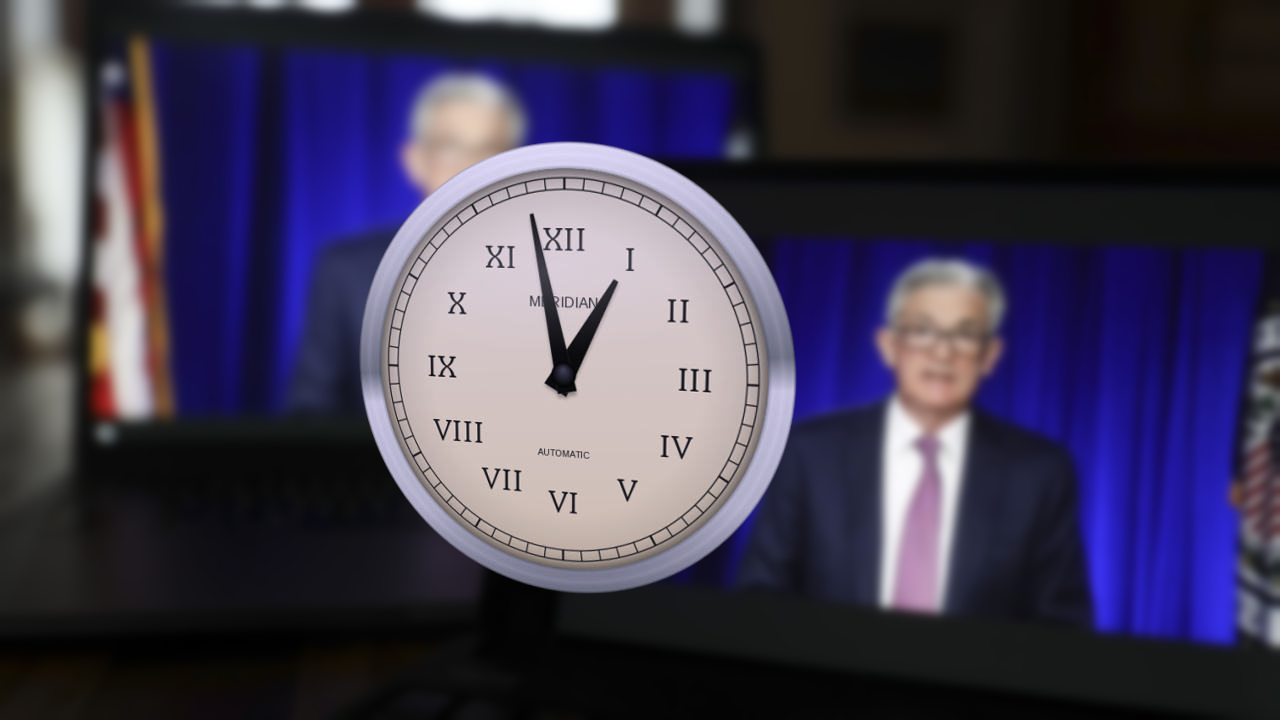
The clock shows {"hour": 12, "minute": 58}
